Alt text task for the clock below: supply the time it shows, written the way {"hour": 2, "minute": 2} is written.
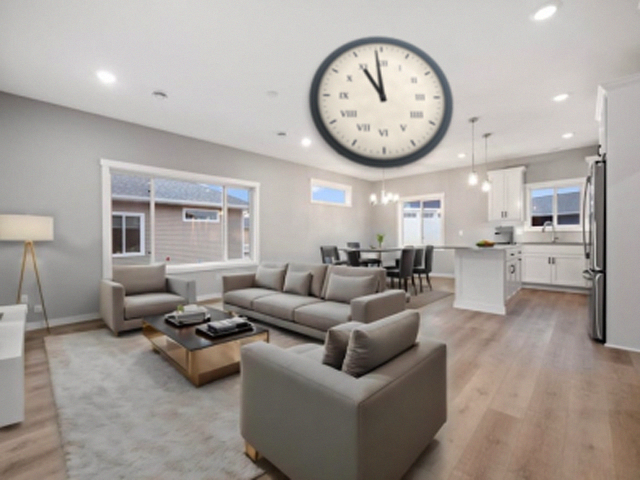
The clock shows {"hour": 10, "minute": 59}
